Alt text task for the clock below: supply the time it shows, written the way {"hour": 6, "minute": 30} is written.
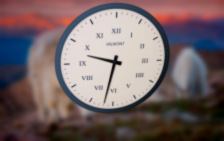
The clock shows {"hour": 9, "minute": 32}
